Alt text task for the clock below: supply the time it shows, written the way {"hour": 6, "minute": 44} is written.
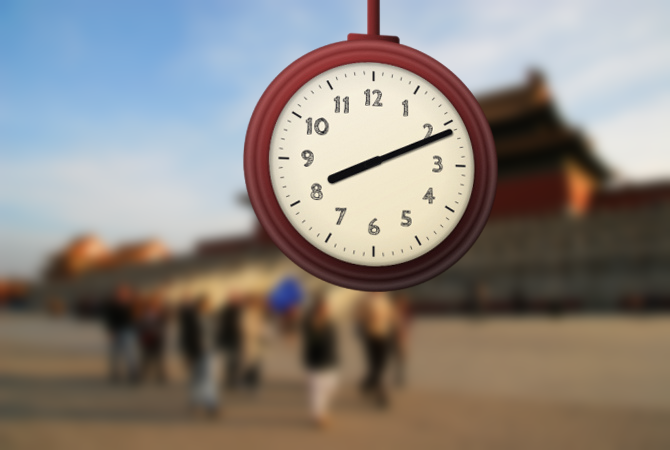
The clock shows {"hour": 8, "minute": 11}
